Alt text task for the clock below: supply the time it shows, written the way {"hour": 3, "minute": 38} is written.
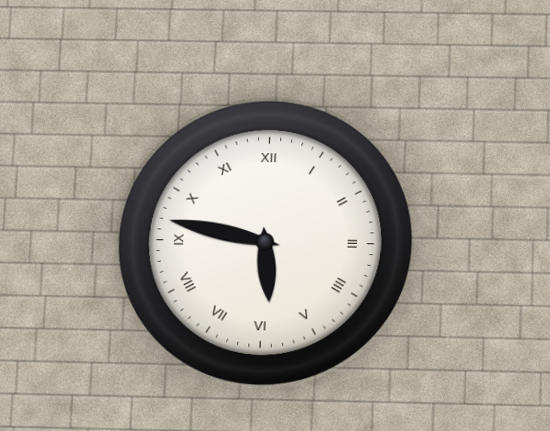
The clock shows {"hour": 5, "minute": 47}
